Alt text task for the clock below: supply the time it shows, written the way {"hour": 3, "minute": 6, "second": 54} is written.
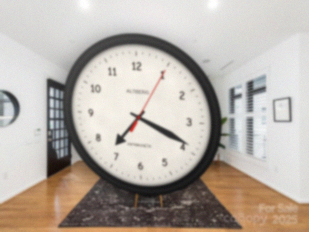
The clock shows {"hour": 7, "minute": 19, "second": 5}
